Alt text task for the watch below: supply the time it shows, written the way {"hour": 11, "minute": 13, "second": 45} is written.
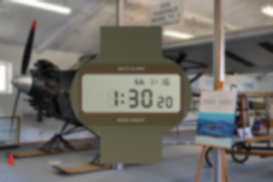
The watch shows {"hour": 1, "minute": 30, "second": 20}
